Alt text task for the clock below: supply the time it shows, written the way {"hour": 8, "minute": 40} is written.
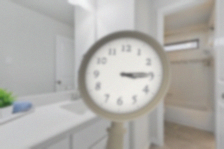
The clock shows {"hour": 3, "minute": 15}
